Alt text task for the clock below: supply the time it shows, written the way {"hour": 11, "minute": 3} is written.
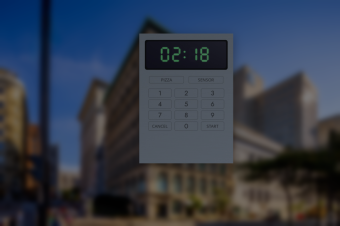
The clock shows {"hour": 2, "minute": 18}
